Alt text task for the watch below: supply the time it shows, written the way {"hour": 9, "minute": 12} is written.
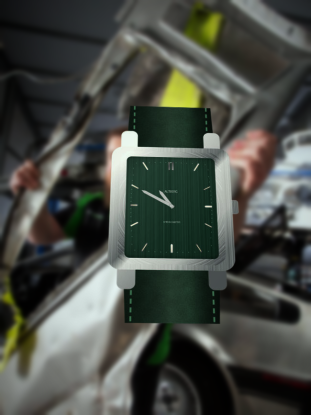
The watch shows {"hour": 10, "minute": 50}
